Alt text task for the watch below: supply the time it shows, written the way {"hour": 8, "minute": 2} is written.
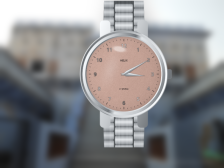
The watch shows {"hour": 3, "minute": 10}
